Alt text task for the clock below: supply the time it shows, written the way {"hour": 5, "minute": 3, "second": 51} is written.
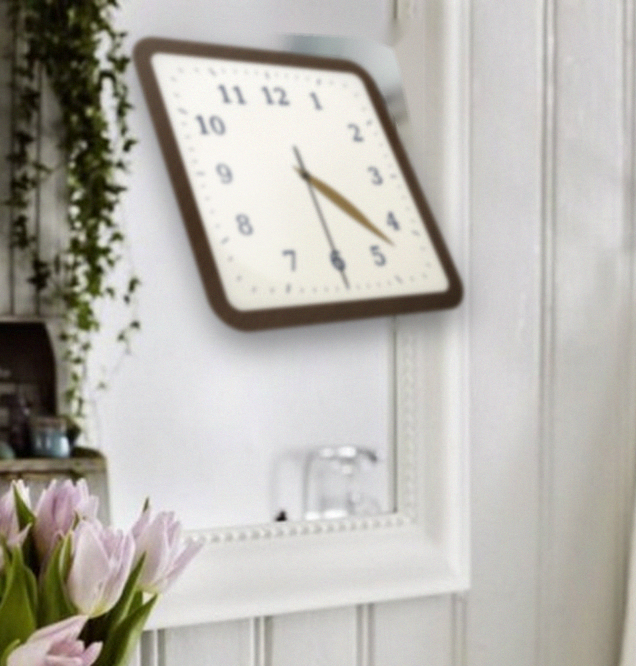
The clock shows {"hour": 4, "minute": 22, "second": 30}
